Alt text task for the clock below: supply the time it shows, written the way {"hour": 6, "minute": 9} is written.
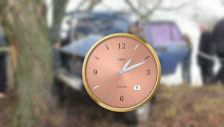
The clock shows {"hour": 1, "minute": 11}
